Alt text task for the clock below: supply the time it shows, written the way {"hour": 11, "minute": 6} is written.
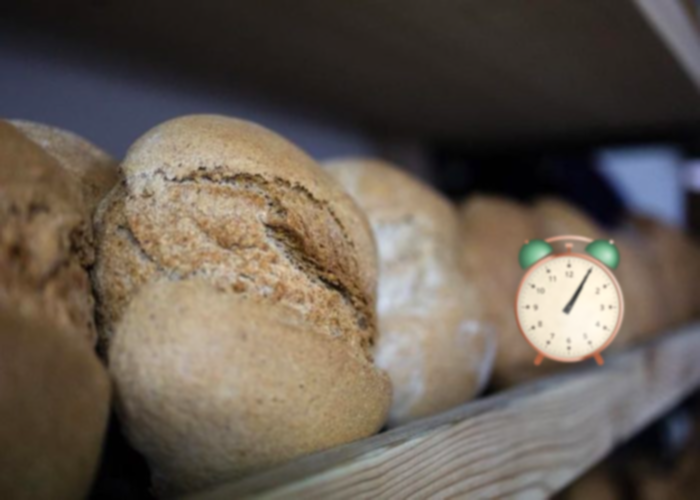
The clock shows {"hour": 1, "minute": 5}
